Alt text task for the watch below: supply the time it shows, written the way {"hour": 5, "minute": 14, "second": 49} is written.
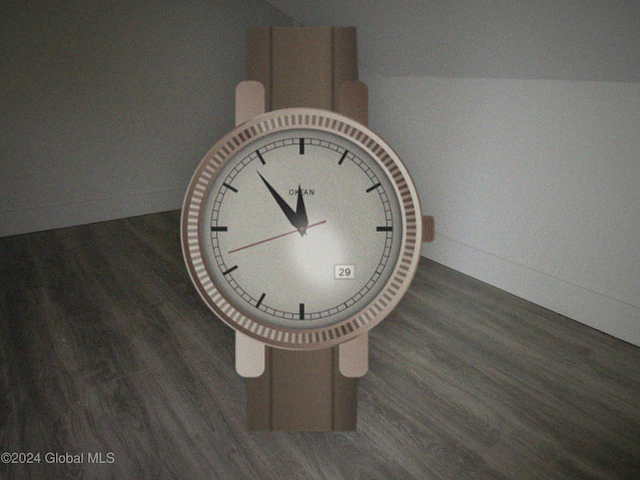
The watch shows {"hour": 11, "minute": 53, "second": 42}
